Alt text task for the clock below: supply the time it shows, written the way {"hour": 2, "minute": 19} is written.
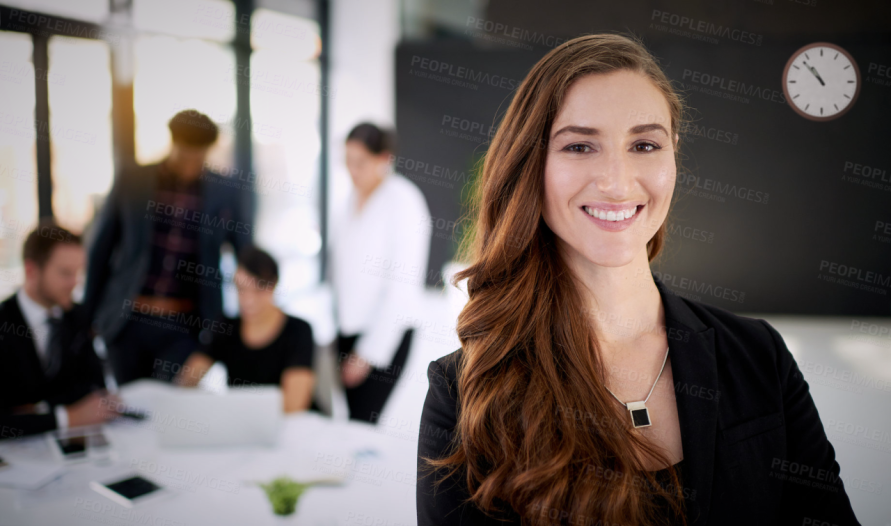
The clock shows {"hour": 10, "minute": 53}
